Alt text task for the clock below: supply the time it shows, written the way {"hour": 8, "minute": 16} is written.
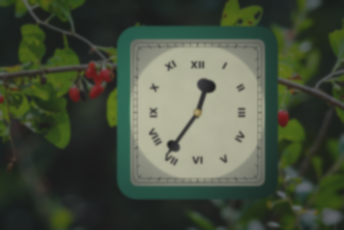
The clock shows {"hour": 12, "minute": 36}
